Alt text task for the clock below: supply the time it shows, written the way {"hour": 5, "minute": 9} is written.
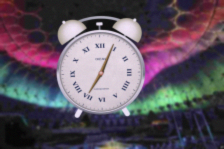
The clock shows {"hour": 7, "minute": 4}
